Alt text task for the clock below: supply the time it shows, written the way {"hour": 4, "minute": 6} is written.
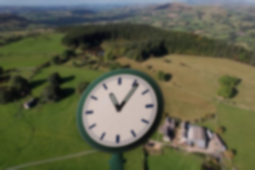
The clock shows {"hour": 11, "minute": 6}
